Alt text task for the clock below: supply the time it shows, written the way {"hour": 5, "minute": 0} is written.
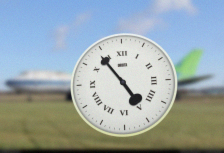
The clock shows {"hour": 4, "minute": 54}
